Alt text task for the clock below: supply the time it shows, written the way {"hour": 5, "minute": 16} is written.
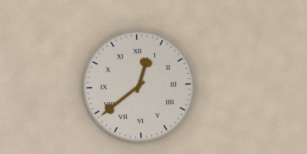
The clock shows {"hour": 12, "minute": 39}
